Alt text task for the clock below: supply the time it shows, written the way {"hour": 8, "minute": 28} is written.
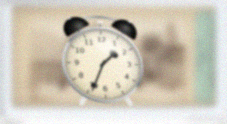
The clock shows {"hour": 1, "minute": 34}
